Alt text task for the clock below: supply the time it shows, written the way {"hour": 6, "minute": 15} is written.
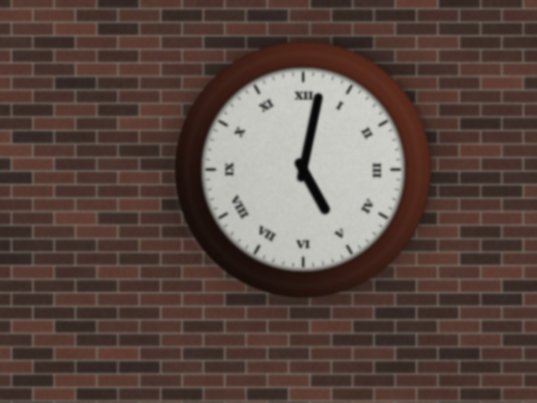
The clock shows {"hour": 5, "minute": 2}
